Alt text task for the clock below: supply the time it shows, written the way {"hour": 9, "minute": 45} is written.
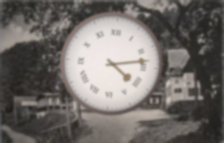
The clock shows {"hour": 4, "minute": 13}
